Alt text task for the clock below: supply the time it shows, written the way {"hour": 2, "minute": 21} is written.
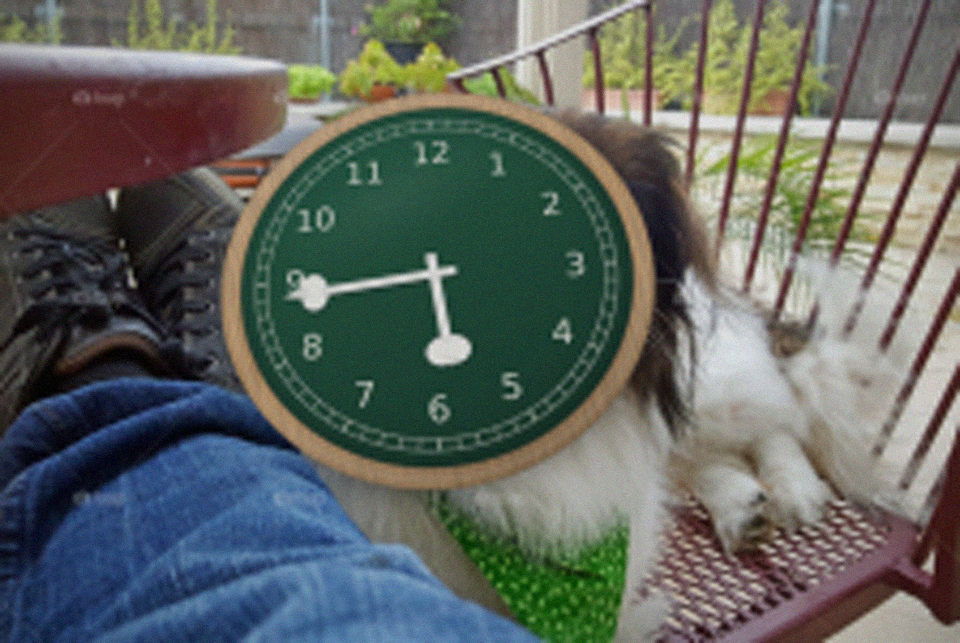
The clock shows {"hour": 5, "minute": 44}
